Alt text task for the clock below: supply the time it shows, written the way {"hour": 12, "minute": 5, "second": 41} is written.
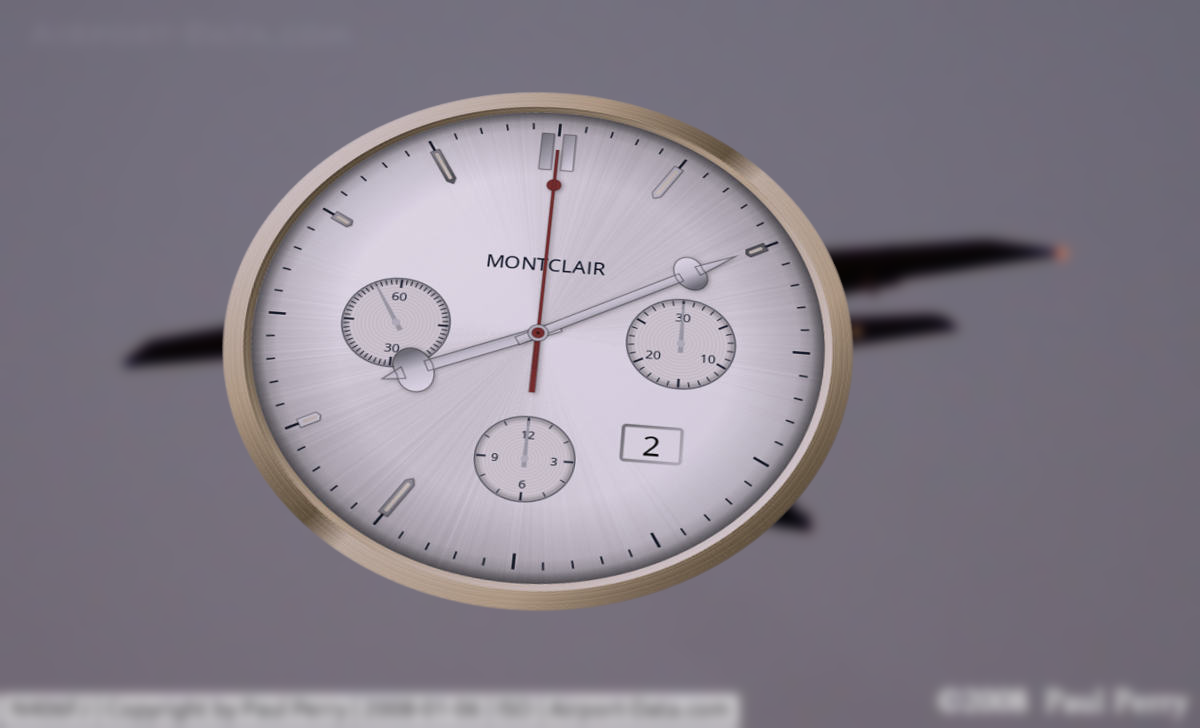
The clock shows {"hour": 8, "minute": 9, "second": 55}
